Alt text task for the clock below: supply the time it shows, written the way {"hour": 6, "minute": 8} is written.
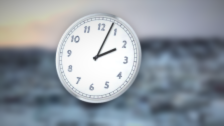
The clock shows {"hour": 2, "minute": 3}
